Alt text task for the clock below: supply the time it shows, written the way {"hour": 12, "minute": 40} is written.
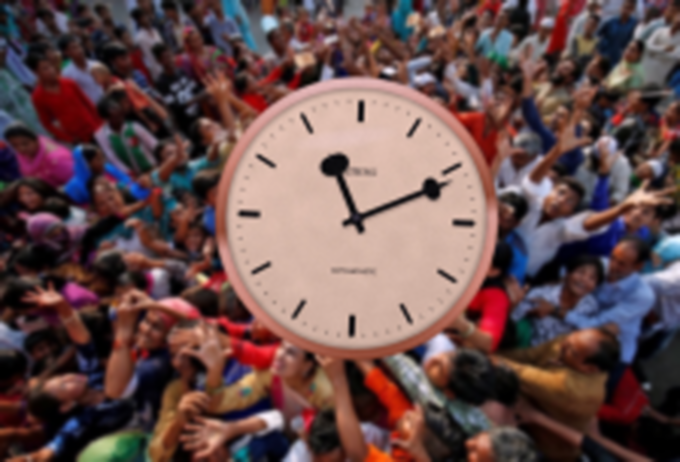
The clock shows {"hour": 11, "minute": 11}
